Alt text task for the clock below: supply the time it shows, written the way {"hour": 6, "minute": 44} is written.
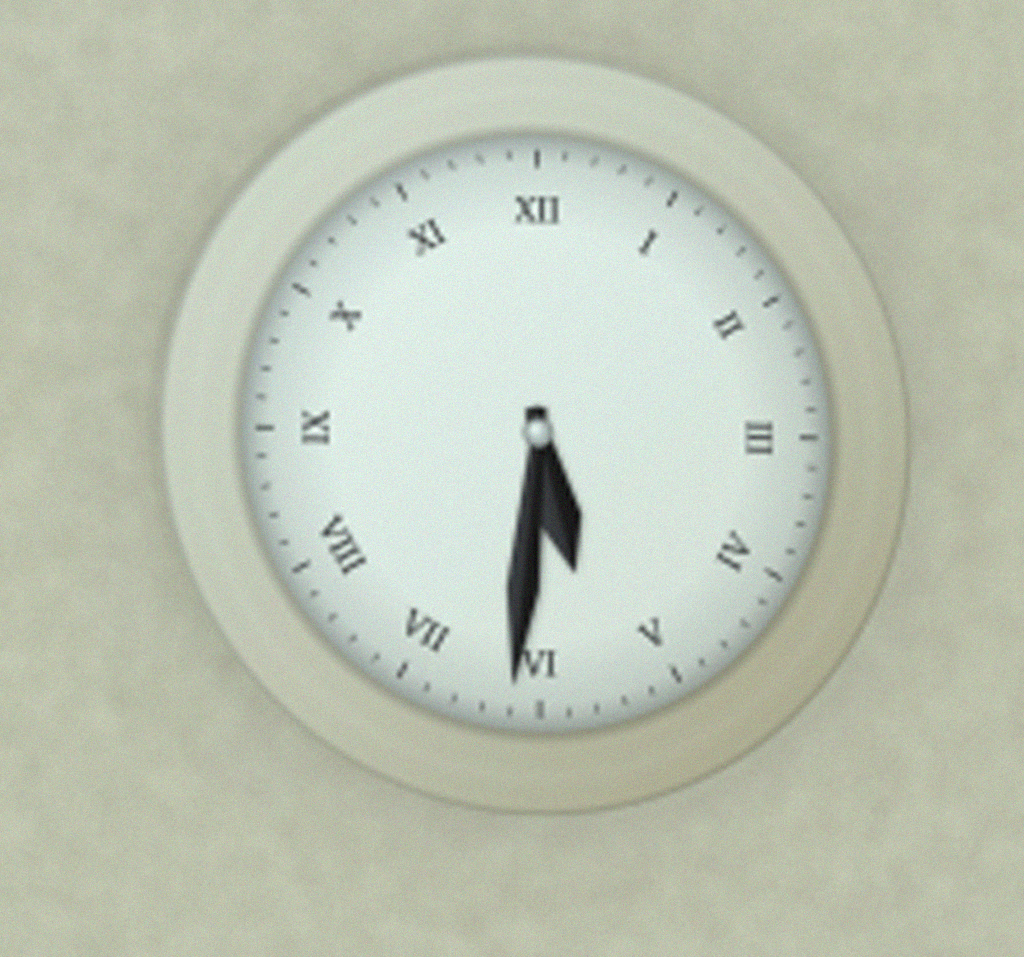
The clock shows {"hour": 5, "minute": 31}
